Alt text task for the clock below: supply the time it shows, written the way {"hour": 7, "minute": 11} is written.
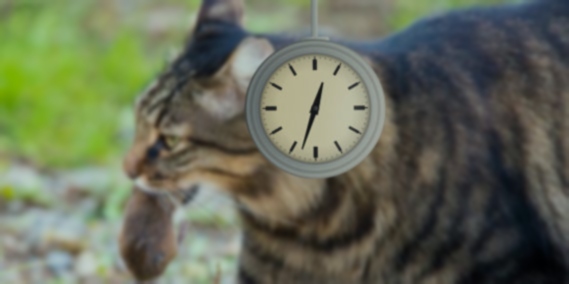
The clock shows {"hour": 12, "minute": 33}
